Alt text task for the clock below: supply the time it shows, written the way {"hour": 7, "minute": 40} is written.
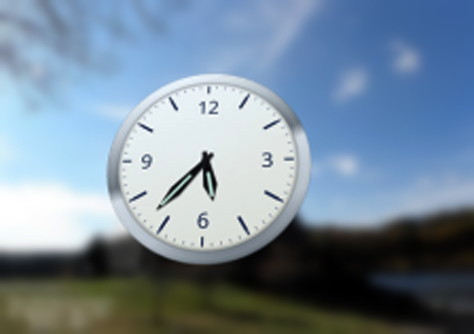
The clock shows {"hour": 5, "minute": 37}
